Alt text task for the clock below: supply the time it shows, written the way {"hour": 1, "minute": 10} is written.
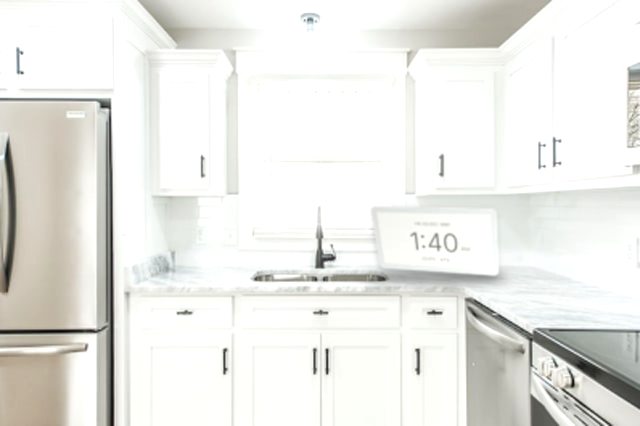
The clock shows {"hour": 1, "minute": 40}
